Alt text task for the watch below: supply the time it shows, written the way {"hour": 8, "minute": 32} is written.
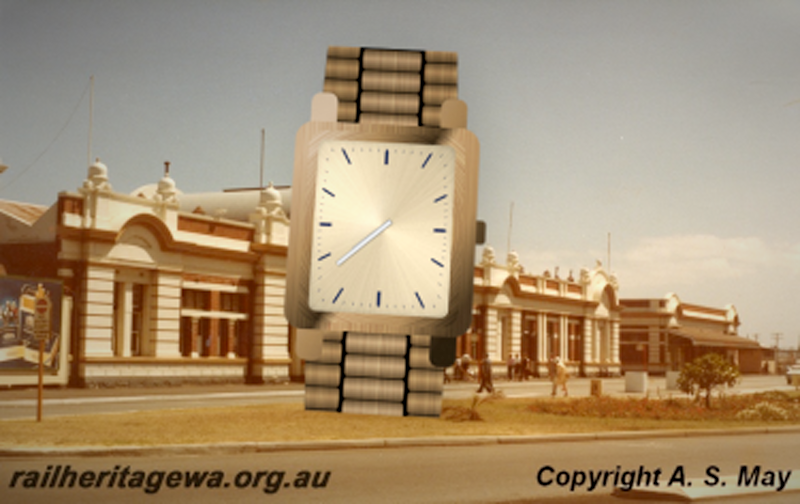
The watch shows {"hour": 7, "minute": 38}
